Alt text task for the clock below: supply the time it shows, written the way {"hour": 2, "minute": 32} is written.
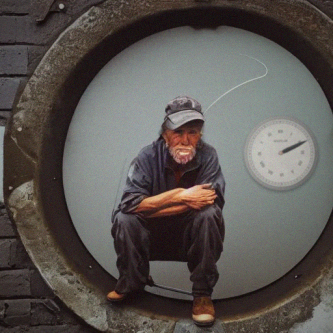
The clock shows {"hour": 2, "minute": 11}
